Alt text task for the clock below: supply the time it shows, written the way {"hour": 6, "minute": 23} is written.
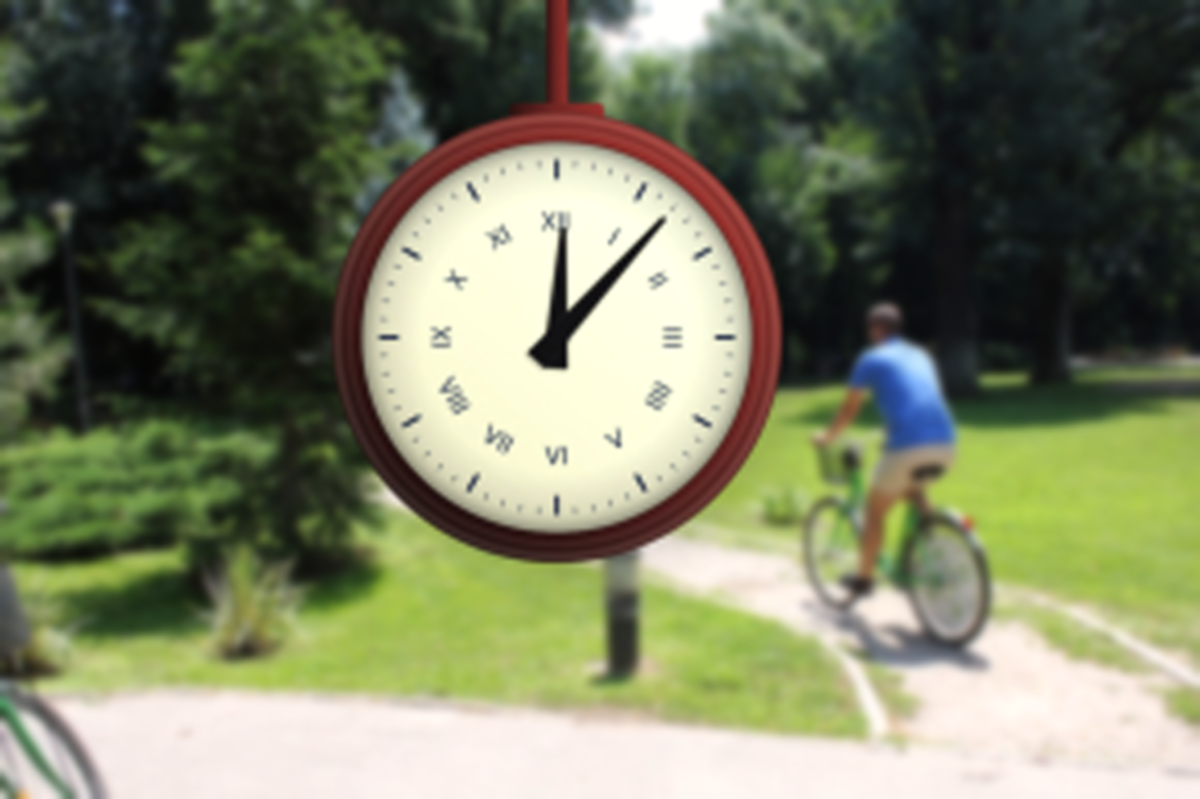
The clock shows {"hour": 12, "minute": 7}
